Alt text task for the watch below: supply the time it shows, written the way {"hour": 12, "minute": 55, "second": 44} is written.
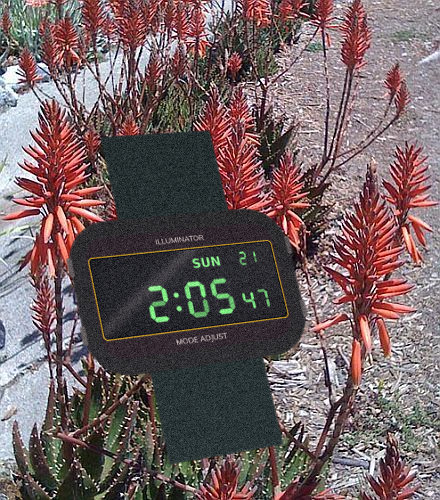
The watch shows {"hour": 2, "minute": 5, "second": 47}
